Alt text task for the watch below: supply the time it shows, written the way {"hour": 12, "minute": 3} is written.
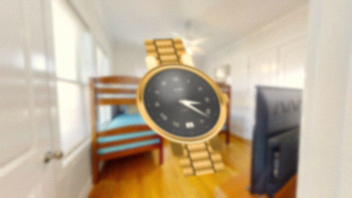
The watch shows {"hour": 3, "minute": 22}
